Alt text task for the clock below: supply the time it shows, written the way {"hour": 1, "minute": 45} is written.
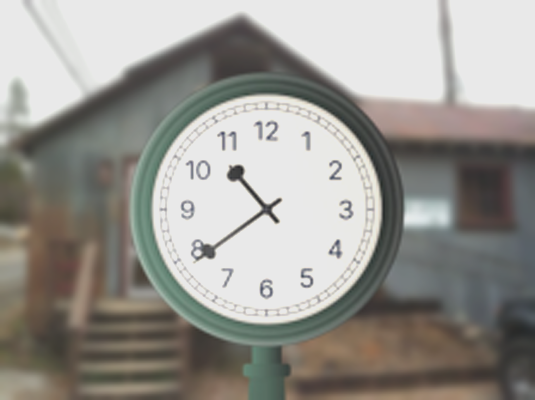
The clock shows {"hour": 10, "minute": 39}
